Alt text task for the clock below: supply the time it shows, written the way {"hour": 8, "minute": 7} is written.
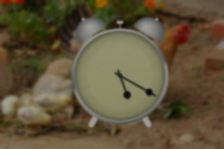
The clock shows {"hour": 5, "minute": 20}
